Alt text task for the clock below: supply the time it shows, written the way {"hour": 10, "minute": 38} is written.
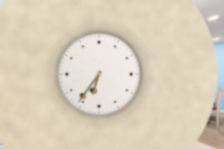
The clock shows {"hour": 6, "minute": 36}
